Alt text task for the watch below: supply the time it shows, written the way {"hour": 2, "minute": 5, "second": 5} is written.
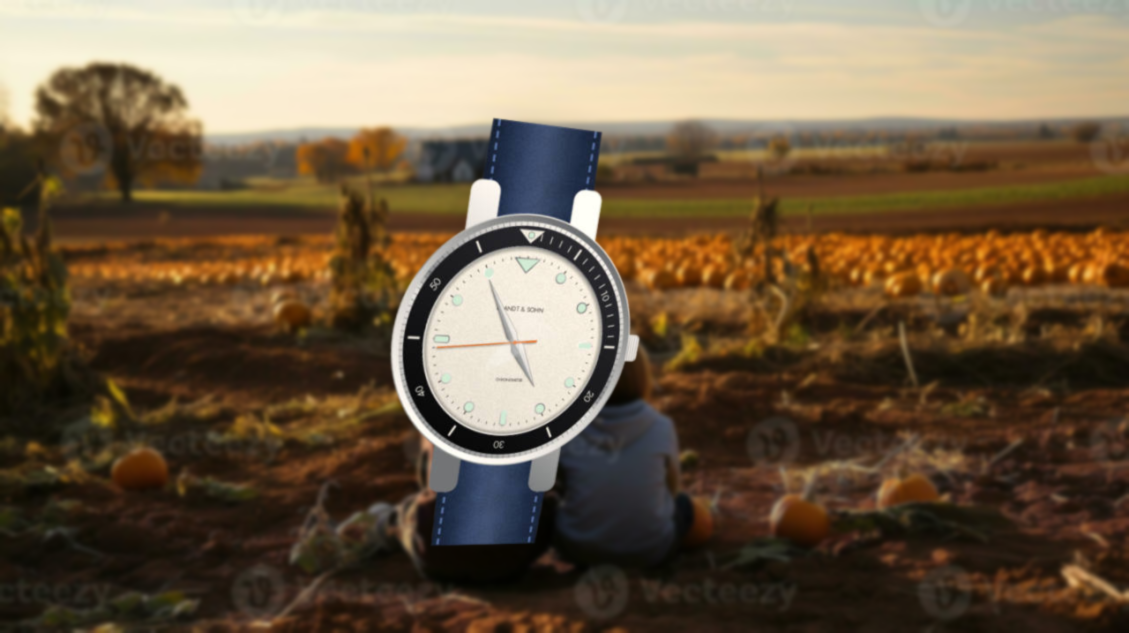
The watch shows {"hour": 4, "minute": 54, "second": 44}
